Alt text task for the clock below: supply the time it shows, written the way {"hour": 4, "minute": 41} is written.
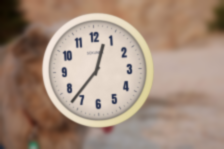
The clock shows {"hour": 12, "minute": 37}
